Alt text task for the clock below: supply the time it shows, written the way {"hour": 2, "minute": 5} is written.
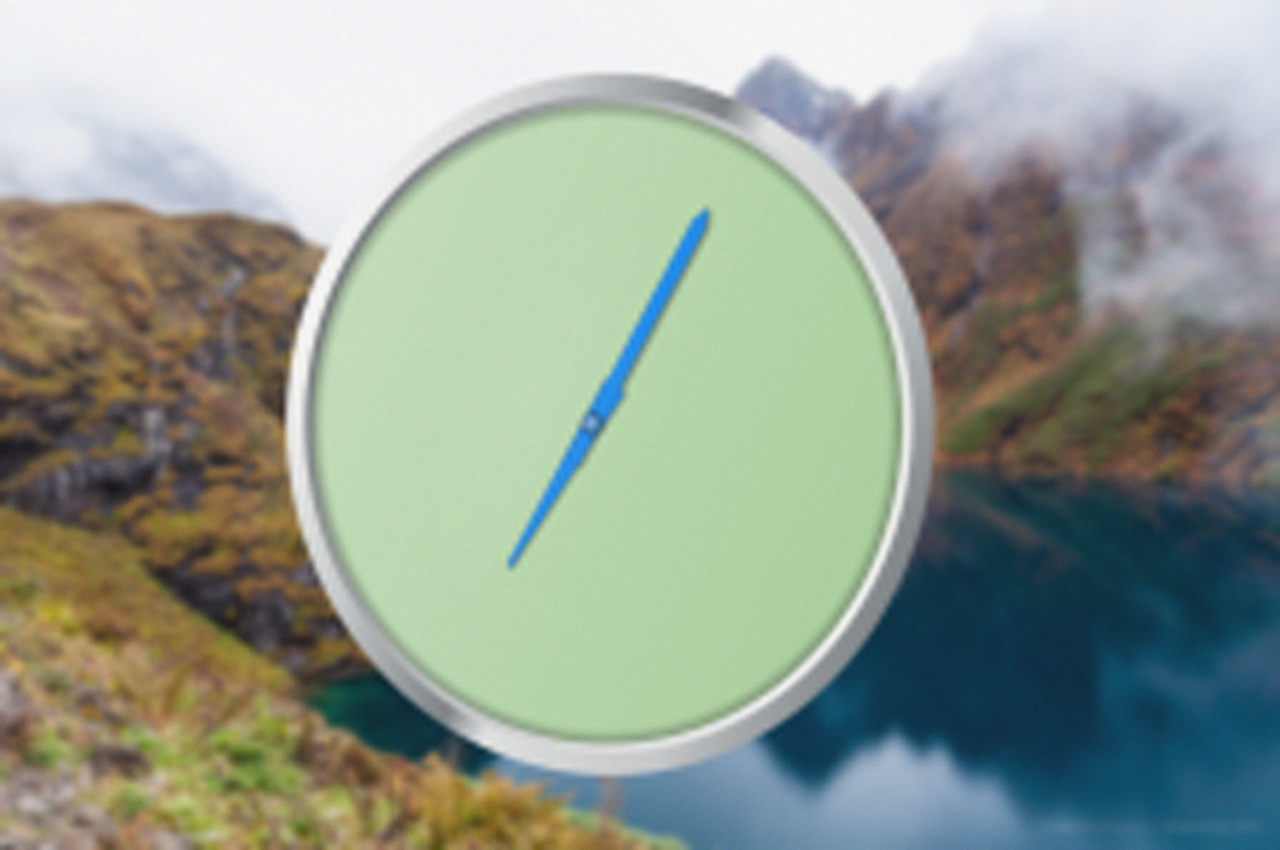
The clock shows {"hour": 7, "minute": 5}
